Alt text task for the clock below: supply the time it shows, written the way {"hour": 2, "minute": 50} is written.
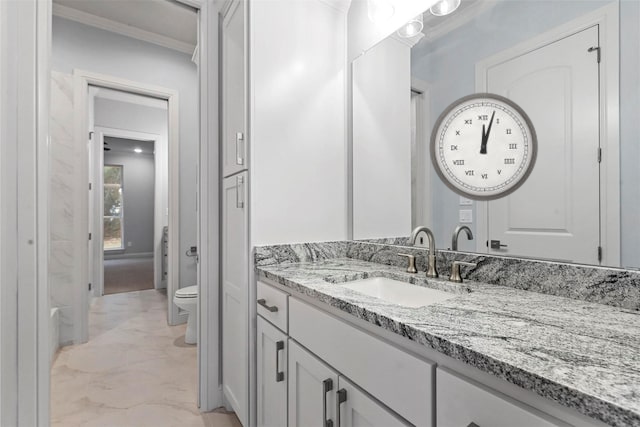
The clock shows {"hour": 12, "minute": 3}
